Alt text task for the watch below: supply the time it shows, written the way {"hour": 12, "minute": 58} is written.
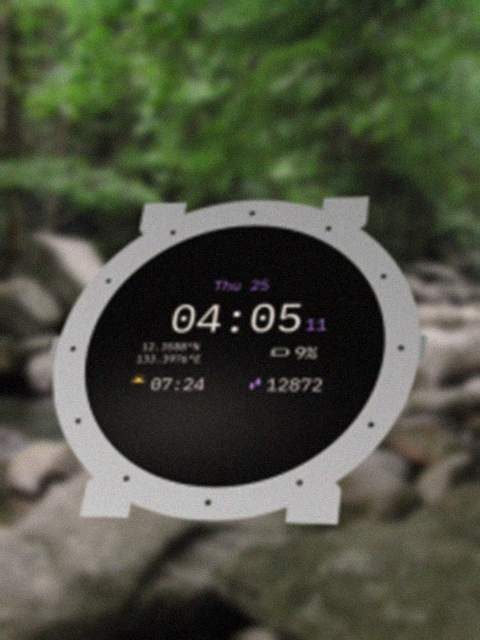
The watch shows {"hour": 4, "minute": 5}
